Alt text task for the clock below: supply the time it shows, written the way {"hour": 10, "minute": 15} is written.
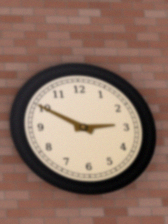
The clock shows {"hour": 2, "minute": 50}
